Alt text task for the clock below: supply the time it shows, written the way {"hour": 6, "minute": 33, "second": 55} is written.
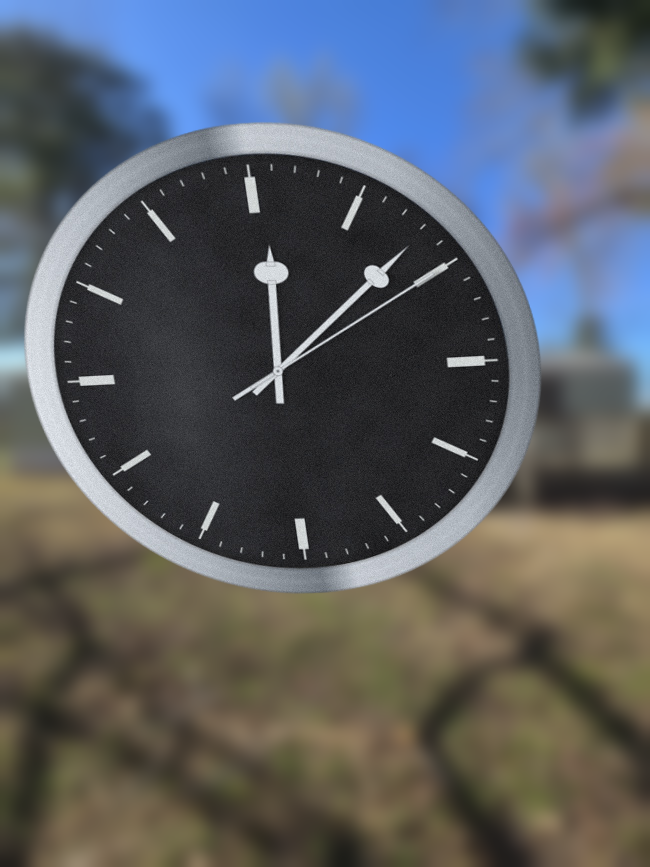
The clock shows {"hour": 12, "minute": 8, "second": 10}
